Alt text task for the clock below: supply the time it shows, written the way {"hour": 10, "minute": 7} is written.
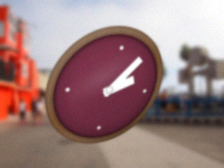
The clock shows {"hour": 2, "minute": 6}
